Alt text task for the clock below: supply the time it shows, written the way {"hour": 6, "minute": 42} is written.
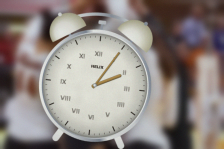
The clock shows {"hour": 2, "minute": 5}
